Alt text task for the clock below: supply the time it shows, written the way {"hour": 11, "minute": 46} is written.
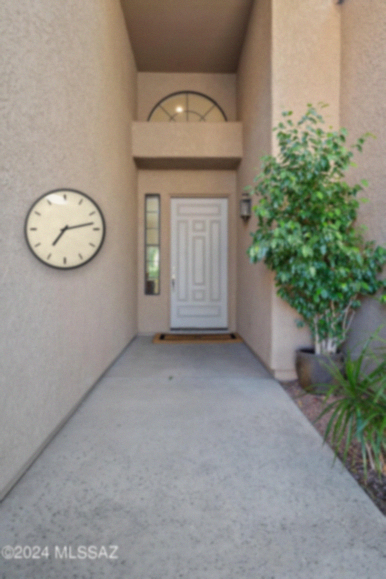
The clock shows {"hour": 7, "minute": 13}
